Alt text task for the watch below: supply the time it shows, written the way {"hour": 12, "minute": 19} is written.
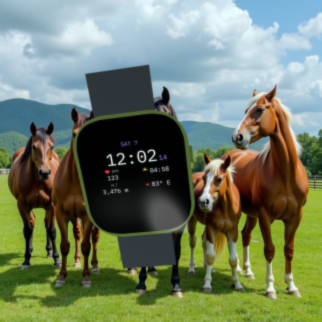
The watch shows {"hour": 12, "minute": 2}
